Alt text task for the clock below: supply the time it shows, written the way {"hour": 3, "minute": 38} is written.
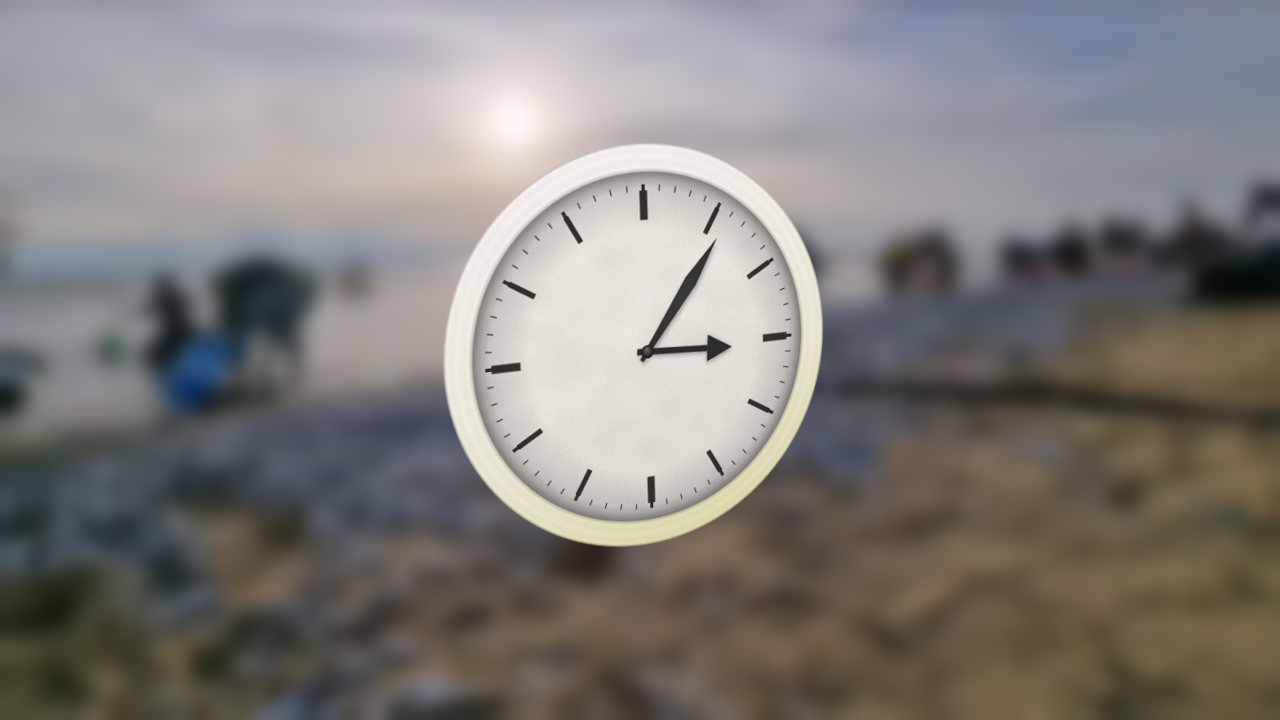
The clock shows {"hour": 3, "minute": 6}
